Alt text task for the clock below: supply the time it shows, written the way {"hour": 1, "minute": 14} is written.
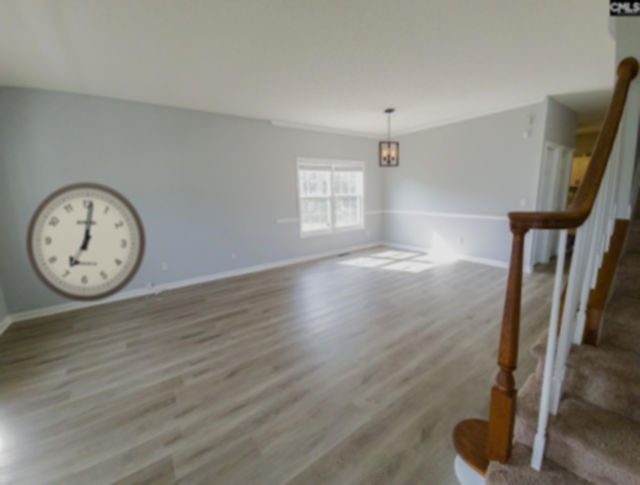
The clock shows {"hour": 7, "minute": 1}
